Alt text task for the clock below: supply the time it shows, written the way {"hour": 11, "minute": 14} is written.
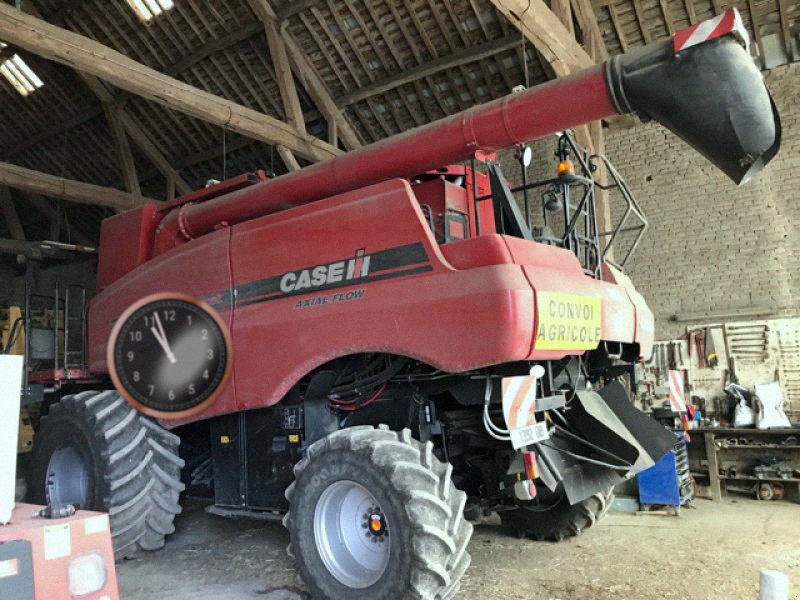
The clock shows {"hour": 10, "minute": 57}
